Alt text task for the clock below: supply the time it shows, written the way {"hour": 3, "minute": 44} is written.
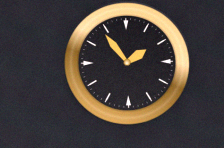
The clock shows {"hour": 1, "minute": 54}
